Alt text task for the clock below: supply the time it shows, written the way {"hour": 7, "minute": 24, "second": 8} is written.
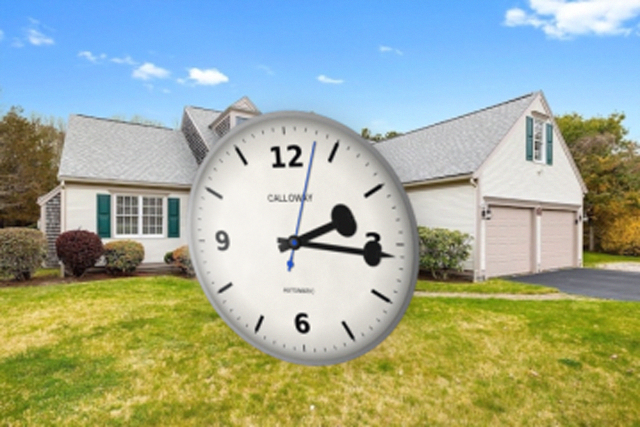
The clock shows {"hour": 2, "minute": 16, "second": 3}
